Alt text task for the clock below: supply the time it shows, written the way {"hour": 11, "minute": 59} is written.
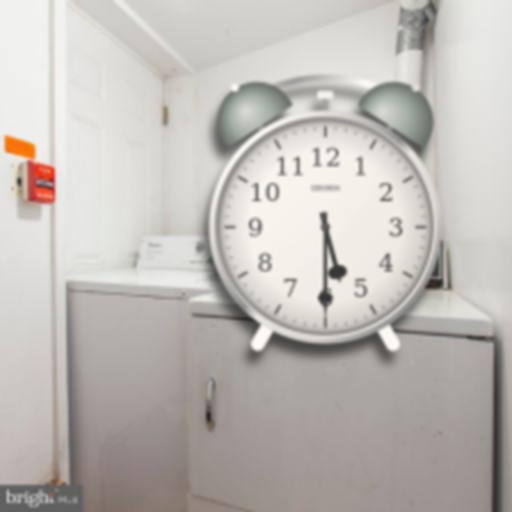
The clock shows {"hour": 5, "minute": 30}
